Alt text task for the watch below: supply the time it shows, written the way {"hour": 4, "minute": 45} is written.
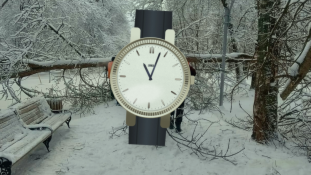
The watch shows {"hour": 11, "minute": 3}
